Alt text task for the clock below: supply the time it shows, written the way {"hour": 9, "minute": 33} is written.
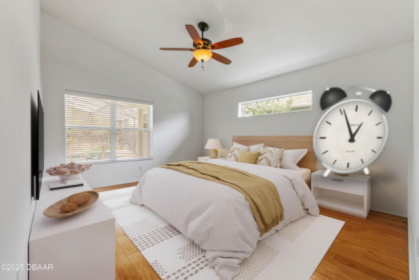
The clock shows {"hour": 12, "minute": 56}
